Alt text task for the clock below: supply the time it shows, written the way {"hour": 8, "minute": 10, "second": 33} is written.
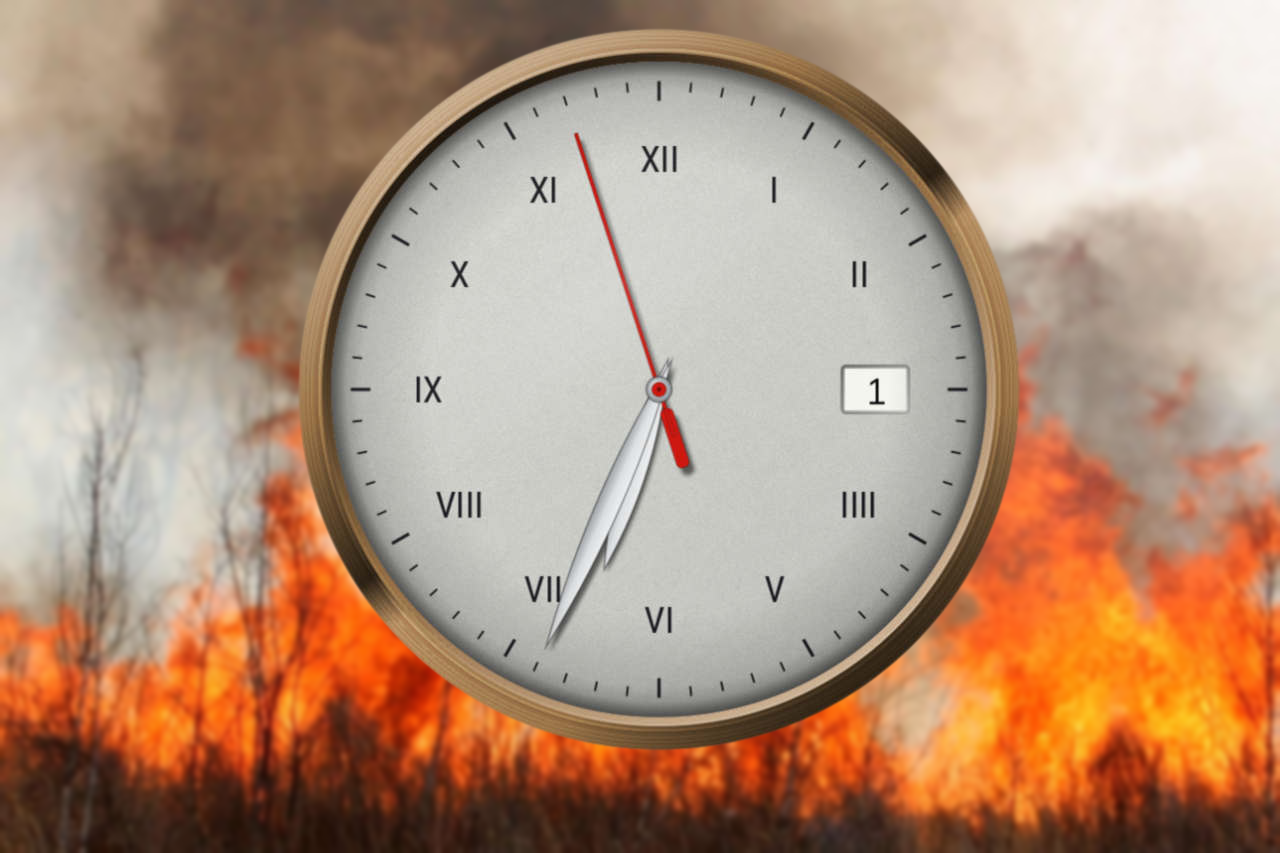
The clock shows {"hour": 6, "minute": 33, "second": 57}
